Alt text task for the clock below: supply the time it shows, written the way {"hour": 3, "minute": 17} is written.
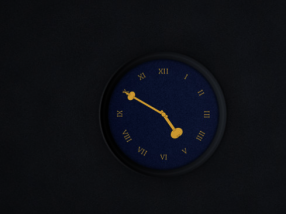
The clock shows {"hour": 4, "minute": 50}
